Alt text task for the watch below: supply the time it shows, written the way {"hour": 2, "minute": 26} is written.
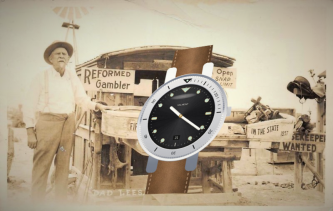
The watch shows {"hour": 10, "minute": 21}
